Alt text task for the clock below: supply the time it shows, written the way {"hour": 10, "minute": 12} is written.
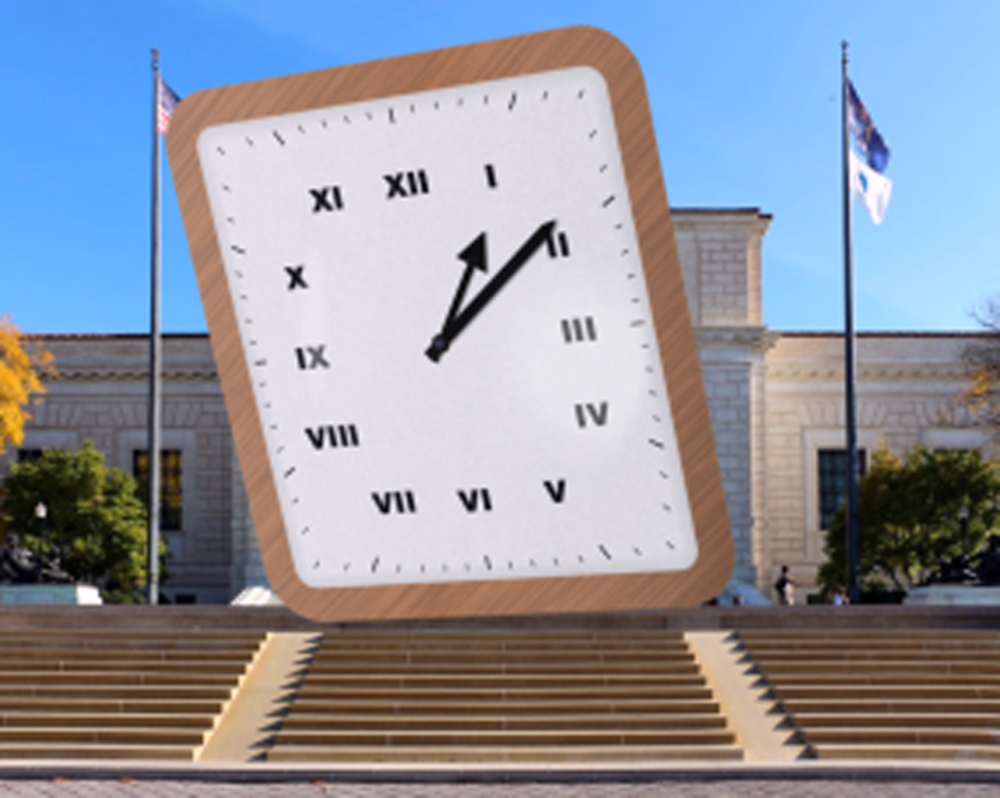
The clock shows {"hour": 1, "minute": 9}
